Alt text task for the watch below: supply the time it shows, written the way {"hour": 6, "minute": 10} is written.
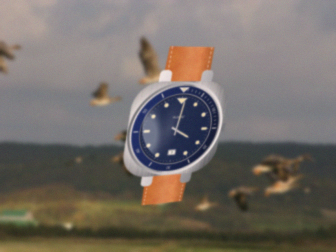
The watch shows {"hour": 4, "minute": 1}
